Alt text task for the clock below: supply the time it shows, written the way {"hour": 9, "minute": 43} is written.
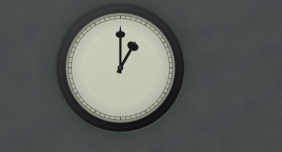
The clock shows {"hour": 1, "minute": 0}
